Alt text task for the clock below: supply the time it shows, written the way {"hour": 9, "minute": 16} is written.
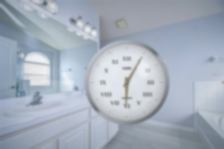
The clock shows {"hour": 6, "minute": 5}
